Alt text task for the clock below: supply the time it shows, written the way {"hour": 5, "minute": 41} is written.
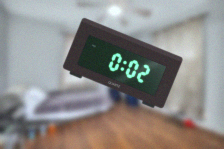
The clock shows {"hour": 0, "minute": 2}
